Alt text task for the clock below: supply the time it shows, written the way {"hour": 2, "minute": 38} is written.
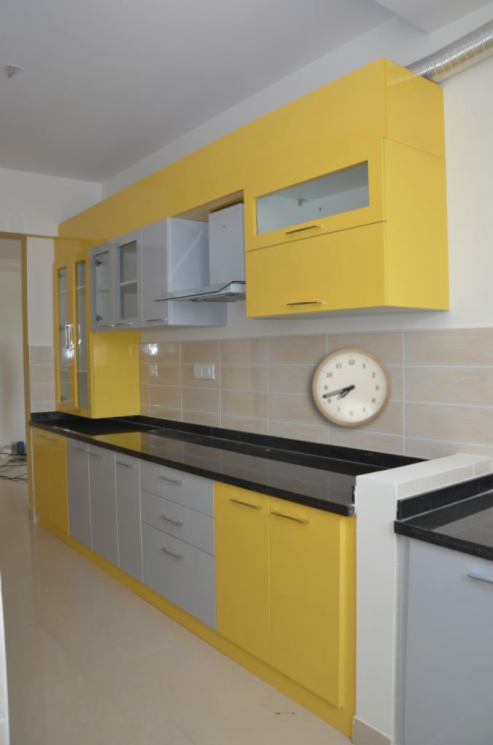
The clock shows {"hour": 7, "minute": 42}
